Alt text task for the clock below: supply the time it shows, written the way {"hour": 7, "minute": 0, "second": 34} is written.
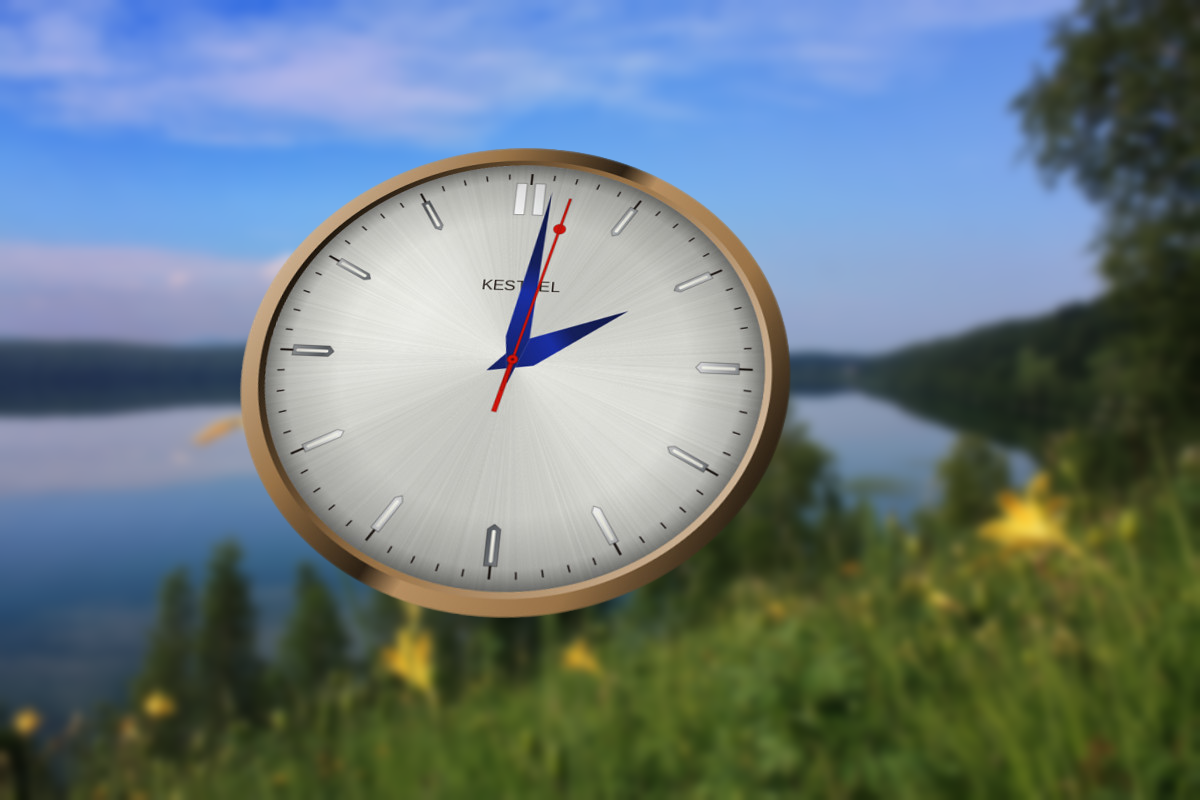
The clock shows {"hour": 2, "minute": 1, "second": 2}
